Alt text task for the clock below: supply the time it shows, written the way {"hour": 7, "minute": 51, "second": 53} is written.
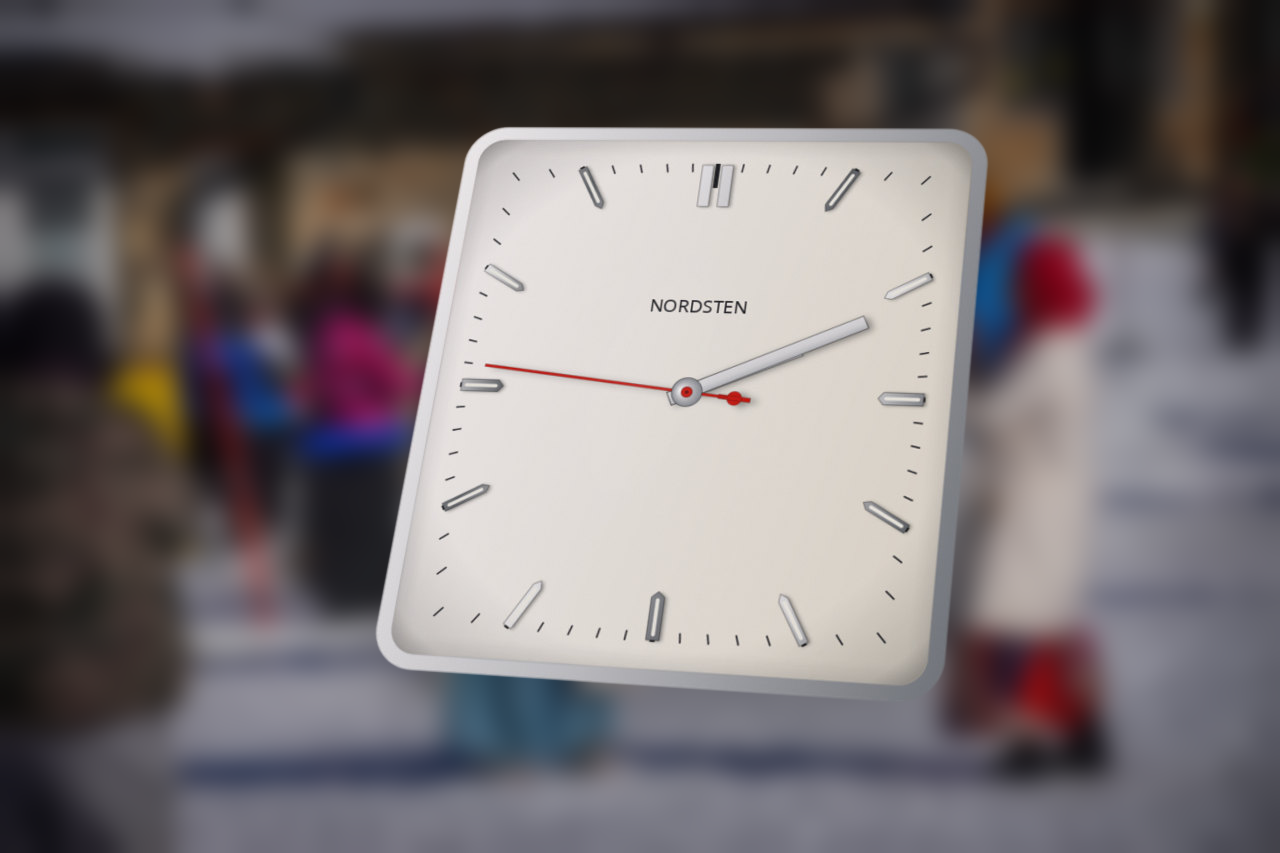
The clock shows {"hour": 2, "minute": 10, "second": 46}
